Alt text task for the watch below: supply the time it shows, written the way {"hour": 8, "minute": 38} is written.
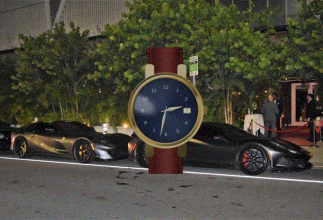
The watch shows {"hour": 2, "minute": 32}
